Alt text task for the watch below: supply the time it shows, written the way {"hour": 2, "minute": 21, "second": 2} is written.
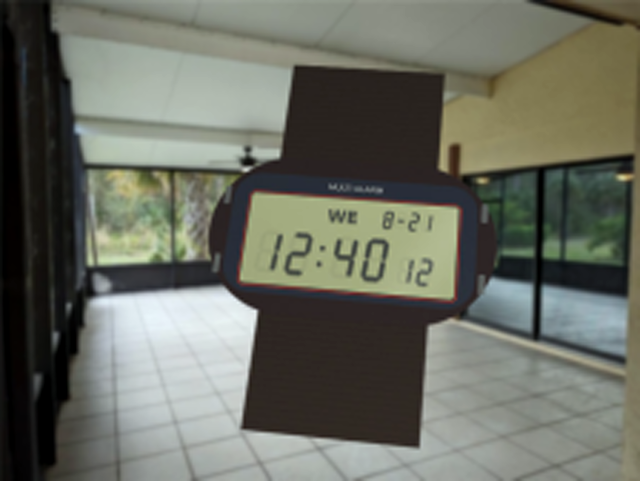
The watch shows {"hour": 12, "minute": 40, "second": 12}
